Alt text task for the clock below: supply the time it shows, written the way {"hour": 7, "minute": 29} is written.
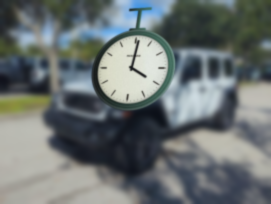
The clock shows {"hour": 4, "minute": 1}
